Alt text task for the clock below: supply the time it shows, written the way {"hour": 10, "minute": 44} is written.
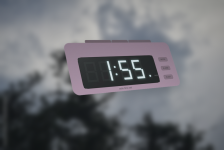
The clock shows {"hour": 1, "minute": 55}
